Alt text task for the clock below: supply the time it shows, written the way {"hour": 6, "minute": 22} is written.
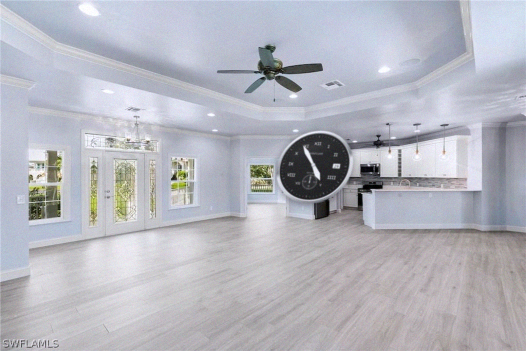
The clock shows {"hour": 4, "minute": 54}
